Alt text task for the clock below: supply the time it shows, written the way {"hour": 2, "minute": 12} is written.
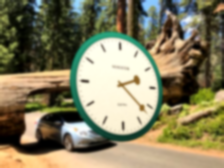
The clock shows {"hour": 2, "minute": 22}
